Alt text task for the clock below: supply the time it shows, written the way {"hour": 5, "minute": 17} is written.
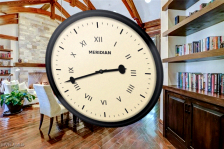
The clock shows {"hour": 2, "minute": 42}
